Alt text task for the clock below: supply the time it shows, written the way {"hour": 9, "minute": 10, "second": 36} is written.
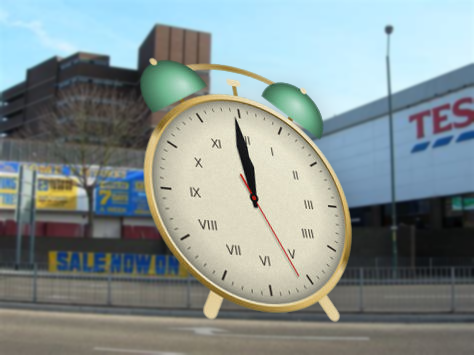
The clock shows {"hour": 11, "minute": 59, "second": 26}
